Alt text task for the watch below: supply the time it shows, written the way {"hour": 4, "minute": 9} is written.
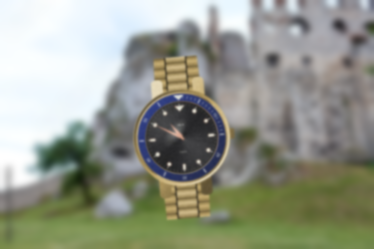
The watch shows {"hour": 10, "minute": 50}
